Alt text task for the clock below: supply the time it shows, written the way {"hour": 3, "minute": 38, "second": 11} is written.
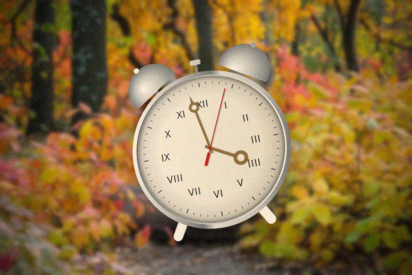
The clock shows {"hour": 3, "minute": 58, "second": 4}
